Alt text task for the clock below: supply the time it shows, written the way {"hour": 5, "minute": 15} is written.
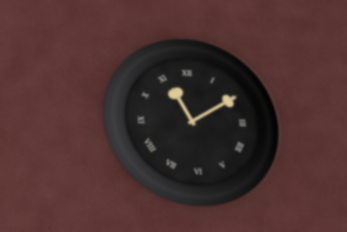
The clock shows {"hour": 11, "minute": 10}
